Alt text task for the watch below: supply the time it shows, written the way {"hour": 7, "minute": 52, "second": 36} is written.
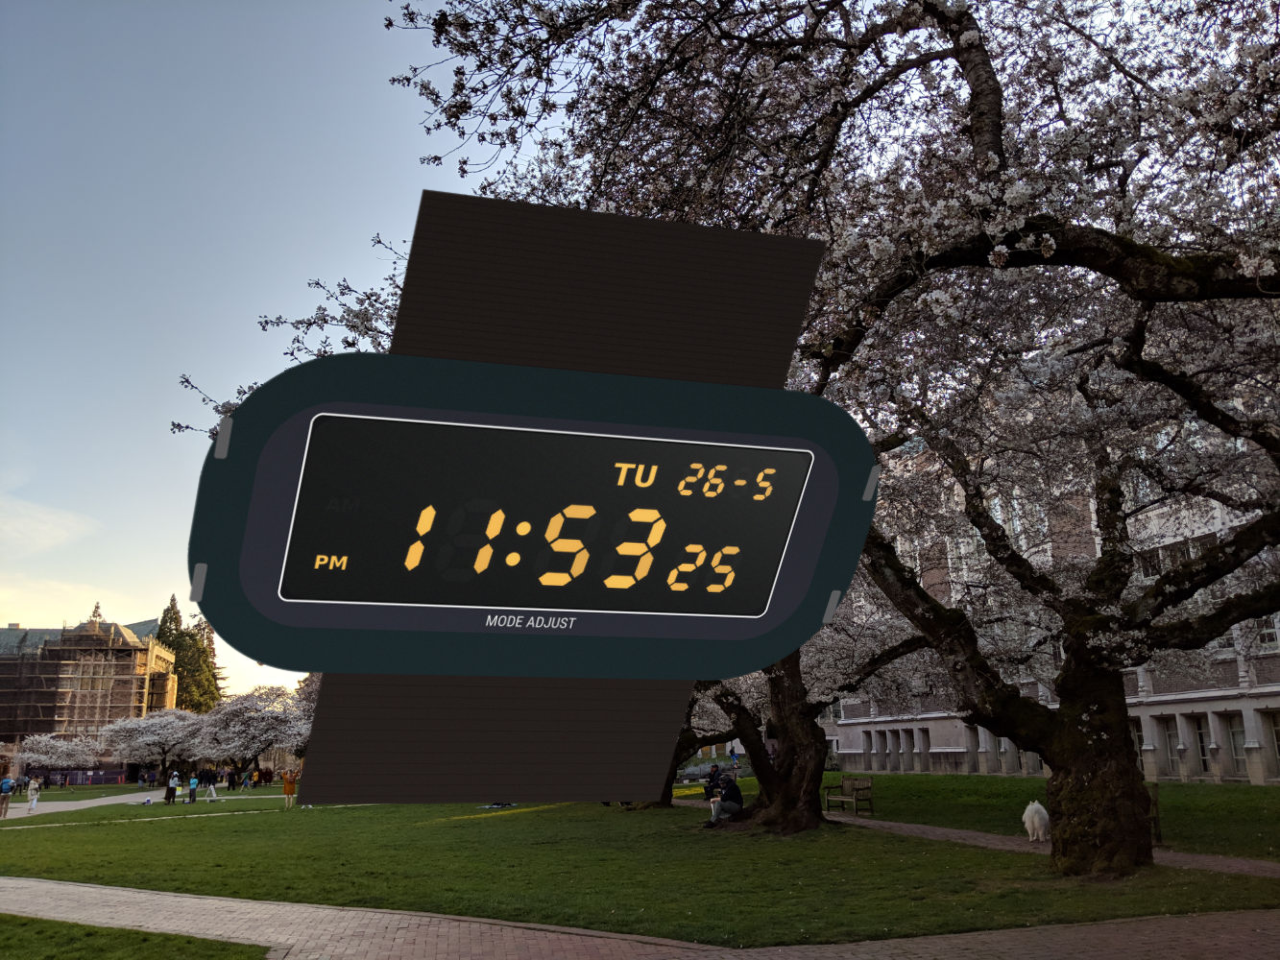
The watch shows {"hour": 11, "minute": 53, "second": 25}
